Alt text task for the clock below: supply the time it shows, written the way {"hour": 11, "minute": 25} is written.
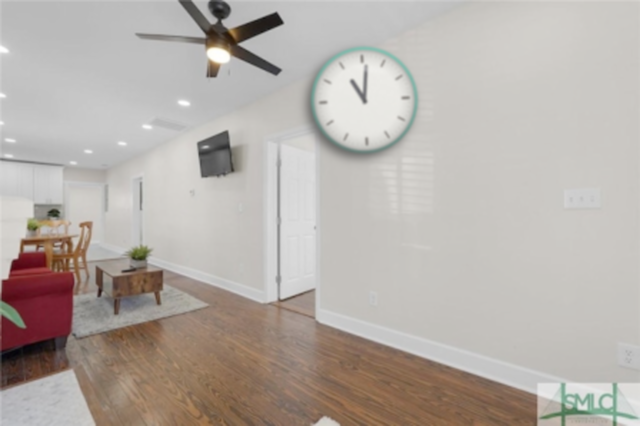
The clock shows {"hour": 11, "minute": 1}
